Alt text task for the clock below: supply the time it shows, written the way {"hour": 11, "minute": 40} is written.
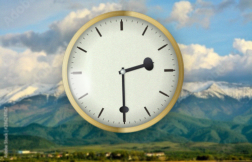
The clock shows {"hour": 2, "minute": 30}
